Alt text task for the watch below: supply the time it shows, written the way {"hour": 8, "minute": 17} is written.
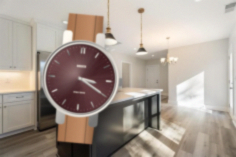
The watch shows {"hour": 3, "minute": 20}
